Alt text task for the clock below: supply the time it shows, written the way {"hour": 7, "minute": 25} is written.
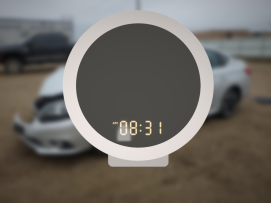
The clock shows {"hour": 8, "minute": 31}
